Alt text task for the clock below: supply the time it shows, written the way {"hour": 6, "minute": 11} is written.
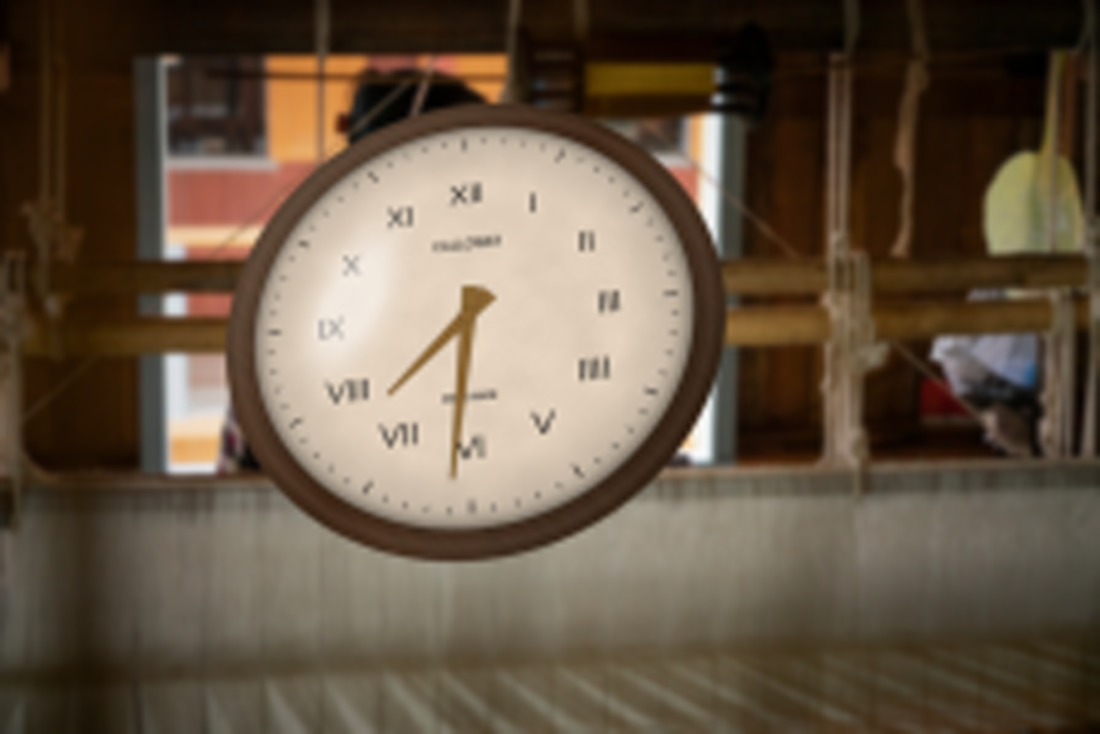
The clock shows {"hour": 7, "minute": 31}
